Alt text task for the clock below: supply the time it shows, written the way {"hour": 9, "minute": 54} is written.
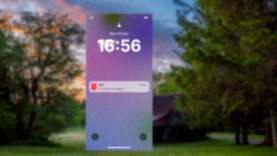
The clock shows {"hour": 16, "minute": 56}
